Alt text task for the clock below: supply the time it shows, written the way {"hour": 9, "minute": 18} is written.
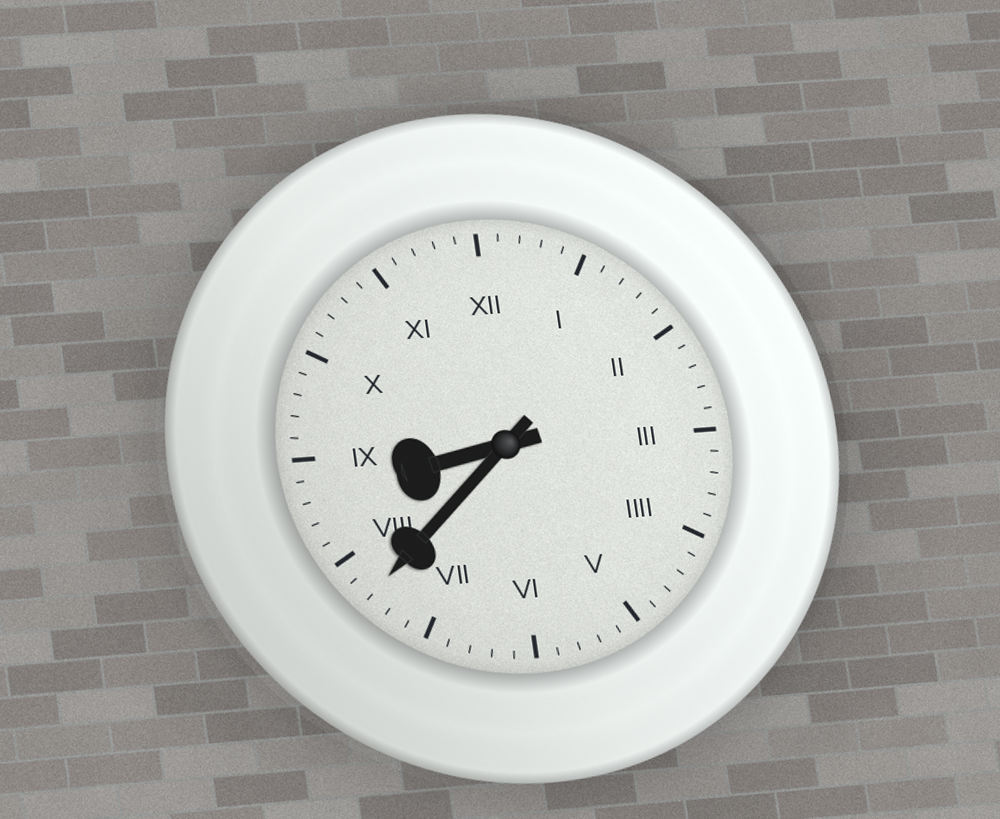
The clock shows {"hour": 8, "minute": 38}
